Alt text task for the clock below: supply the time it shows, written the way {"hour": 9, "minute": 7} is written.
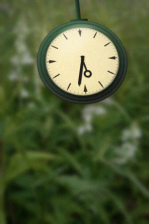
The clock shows {"hour": 5, "minute": 32}
